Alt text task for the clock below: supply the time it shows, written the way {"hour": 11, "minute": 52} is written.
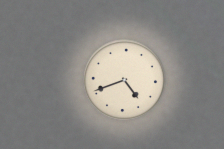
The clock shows {"hour": 4, "minute": 41}
